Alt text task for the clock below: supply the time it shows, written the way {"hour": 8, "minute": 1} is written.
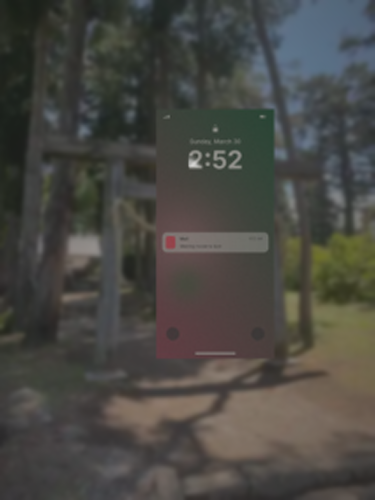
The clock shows {"hour": 2, "minute": 52}
